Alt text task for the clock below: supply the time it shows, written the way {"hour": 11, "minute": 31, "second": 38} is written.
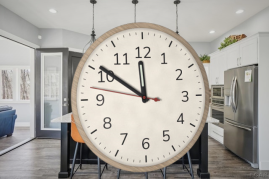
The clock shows {"hour": 11, "minute": 50, "second": 47}
